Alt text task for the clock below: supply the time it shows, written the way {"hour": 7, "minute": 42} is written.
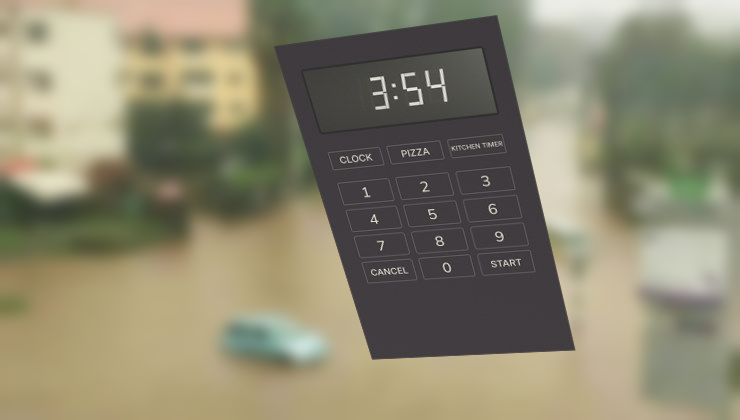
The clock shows {"hour": 3, "minute": 54}
